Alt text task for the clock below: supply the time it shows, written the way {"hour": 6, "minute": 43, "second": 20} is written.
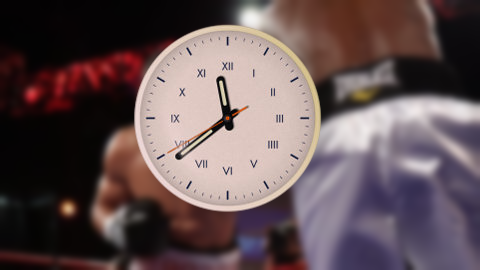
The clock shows {"hour": 11, "minute": 38, "second": 40}
